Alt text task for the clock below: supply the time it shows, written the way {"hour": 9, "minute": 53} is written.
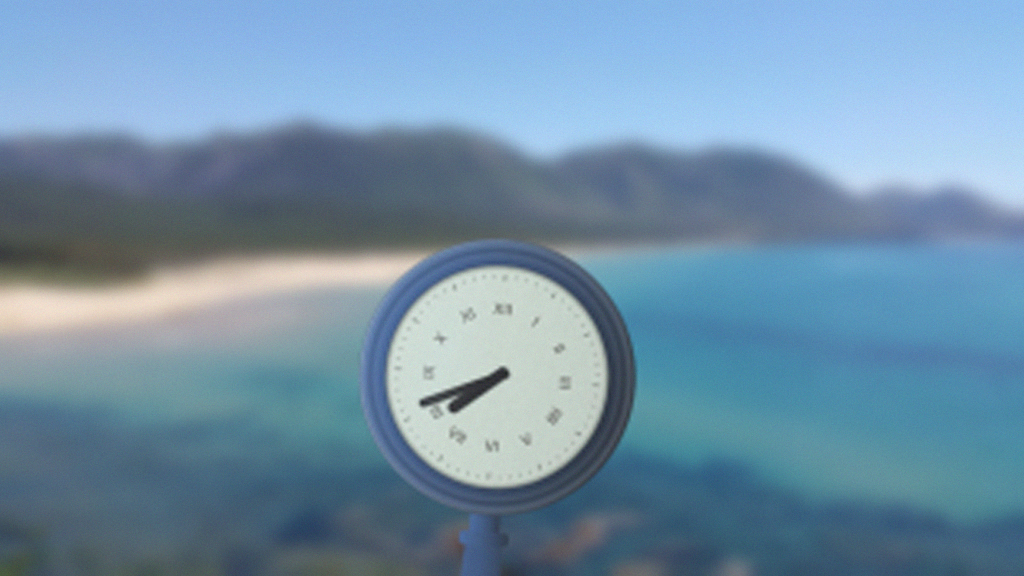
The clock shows {"hour": 7, "minute": 41}
